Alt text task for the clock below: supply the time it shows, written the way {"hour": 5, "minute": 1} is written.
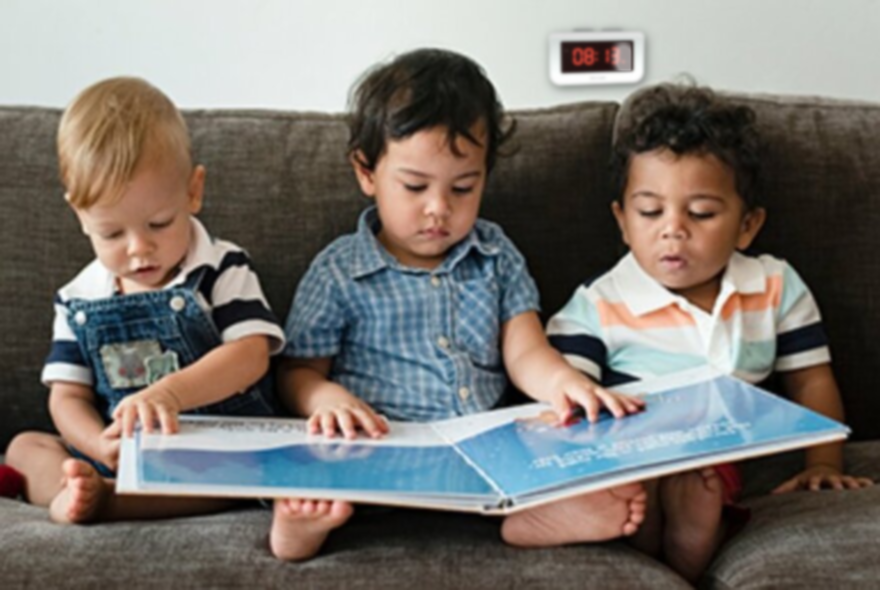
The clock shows {"hour": 8, "minute": 13}
